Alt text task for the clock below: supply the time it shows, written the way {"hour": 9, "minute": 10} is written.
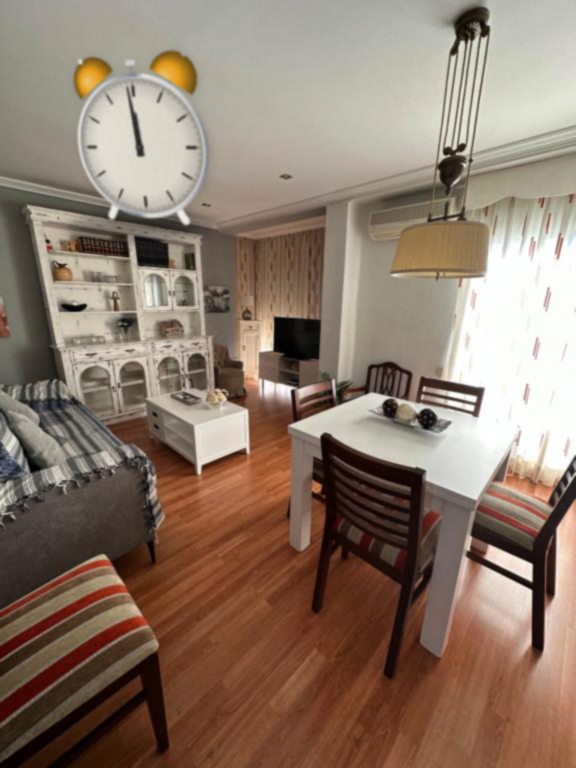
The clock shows {"hour": 11, "minute": 59}
